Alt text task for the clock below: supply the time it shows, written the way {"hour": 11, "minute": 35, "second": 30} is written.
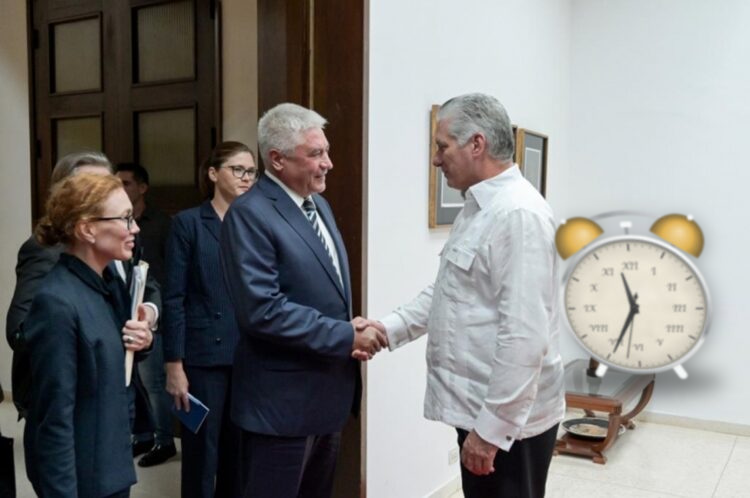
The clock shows {"hour": 11, "minute": 34, "second": 32}
